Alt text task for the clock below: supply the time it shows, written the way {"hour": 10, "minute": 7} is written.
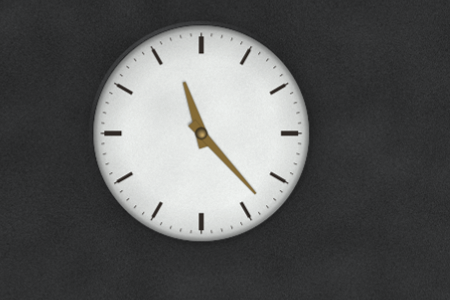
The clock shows {"hour": 11, "minute": 23}
